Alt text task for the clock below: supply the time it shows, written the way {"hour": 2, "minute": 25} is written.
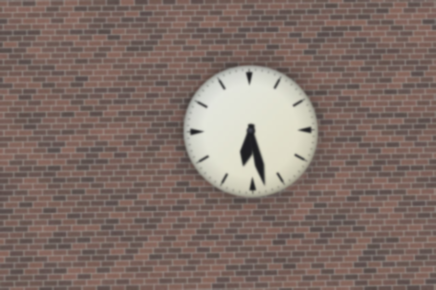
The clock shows {"hour": 6, "minute": 28}
